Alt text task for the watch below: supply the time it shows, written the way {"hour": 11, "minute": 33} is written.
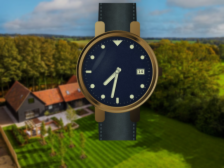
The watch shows {"hour": 7, "minute": 32}
